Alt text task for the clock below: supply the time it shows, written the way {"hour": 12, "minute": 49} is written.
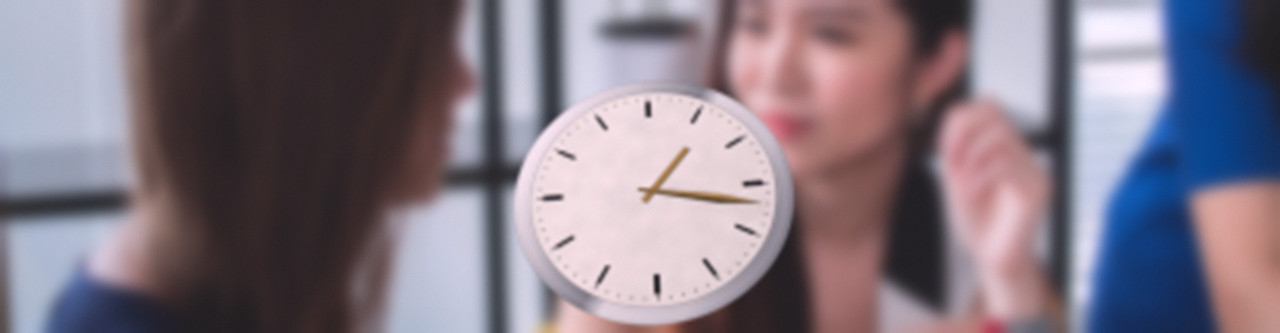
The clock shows {"hour": 1, "minute": 17}
